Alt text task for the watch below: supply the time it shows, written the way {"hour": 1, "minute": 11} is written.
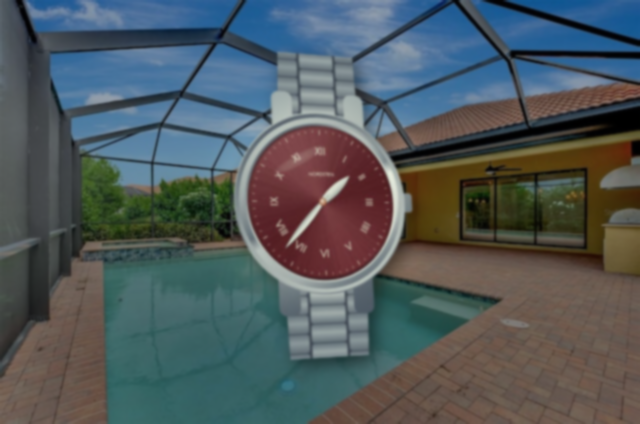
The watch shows {"hour": 1, "minute": 37}
